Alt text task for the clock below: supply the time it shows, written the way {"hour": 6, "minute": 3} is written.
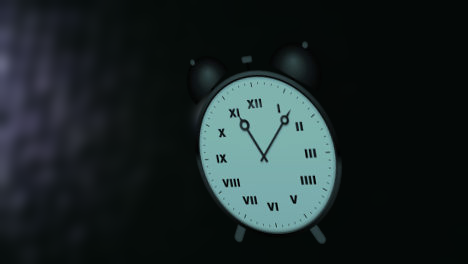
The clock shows {"hour": 11, "minute": 7}
